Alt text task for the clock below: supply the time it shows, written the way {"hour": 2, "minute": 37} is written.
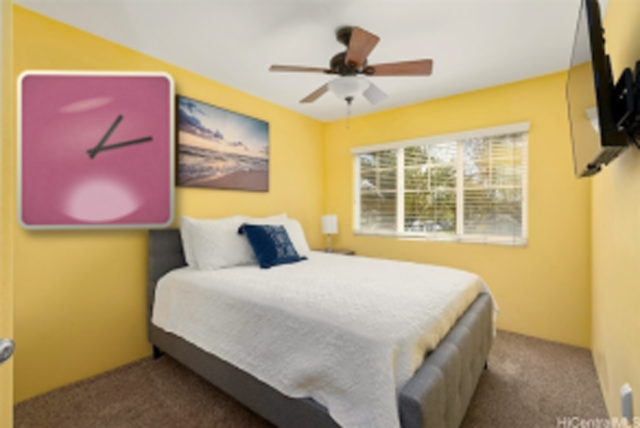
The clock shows {"hour": 1, "minute": 13}
